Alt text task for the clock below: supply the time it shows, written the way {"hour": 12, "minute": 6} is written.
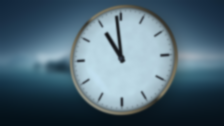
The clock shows {"hour": 10, "minute": 59}
